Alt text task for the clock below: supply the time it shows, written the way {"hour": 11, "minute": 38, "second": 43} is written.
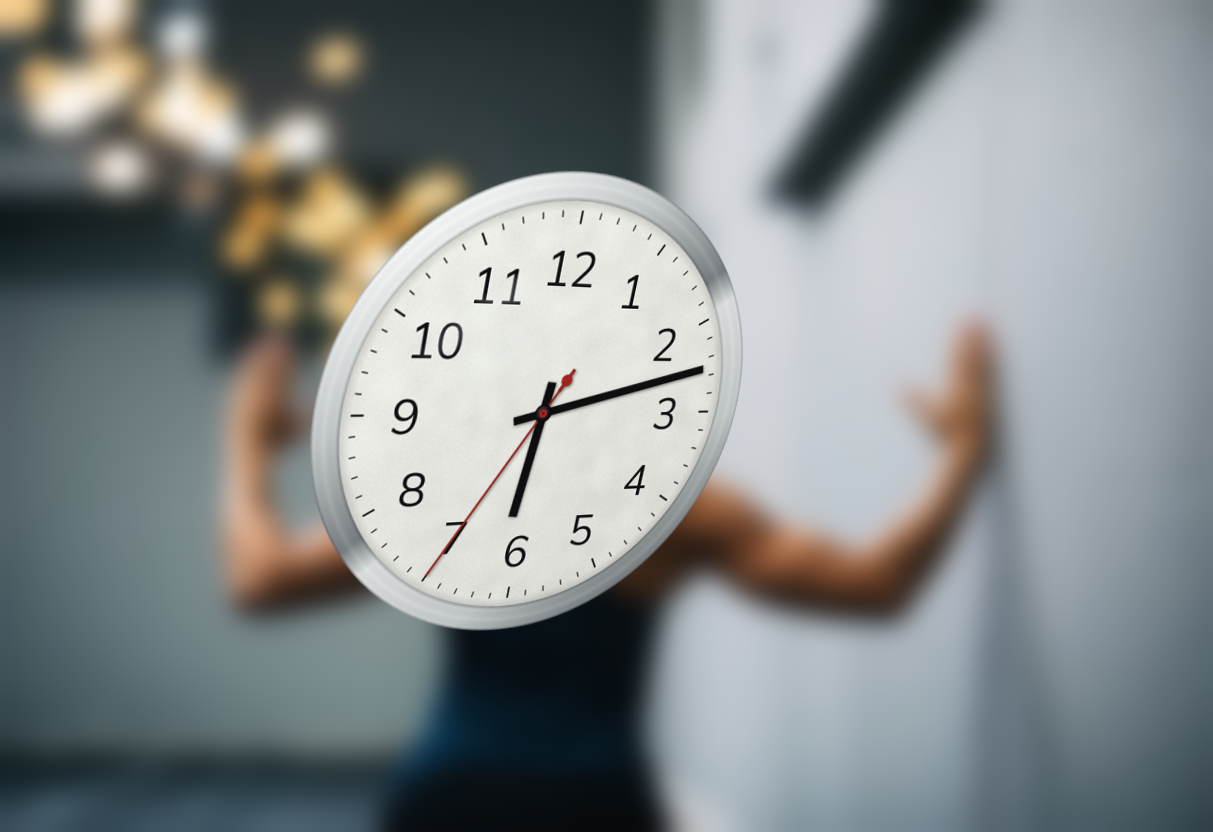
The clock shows {"hour": 6, "minute": 12, "second": 35}
